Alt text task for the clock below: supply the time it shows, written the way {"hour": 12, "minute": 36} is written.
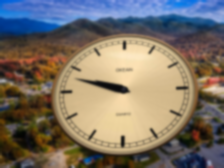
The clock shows {"hour": 9, "minute": 48}
